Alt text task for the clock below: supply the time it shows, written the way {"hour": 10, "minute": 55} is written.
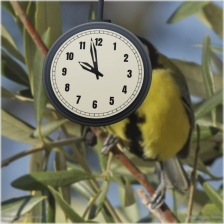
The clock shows {"hour": 9, "minute": 58}
